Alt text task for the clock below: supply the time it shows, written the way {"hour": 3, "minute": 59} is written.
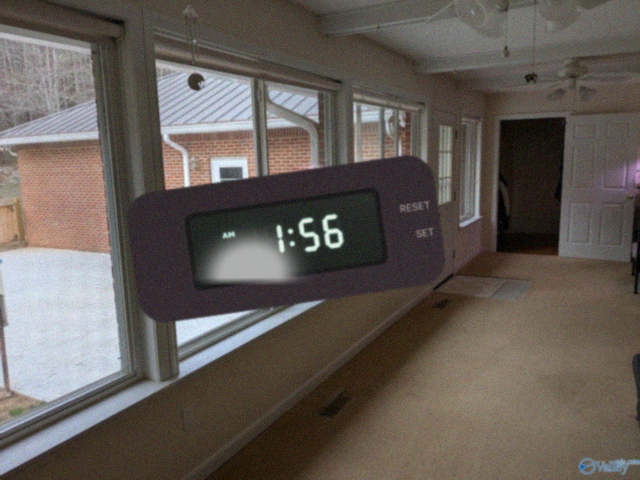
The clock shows {"hour": 1, "minute": 56}
